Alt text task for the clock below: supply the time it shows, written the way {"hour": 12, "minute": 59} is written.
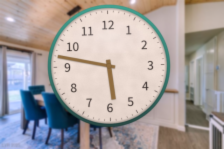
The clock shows {"hour": 5, "minute": 47}
